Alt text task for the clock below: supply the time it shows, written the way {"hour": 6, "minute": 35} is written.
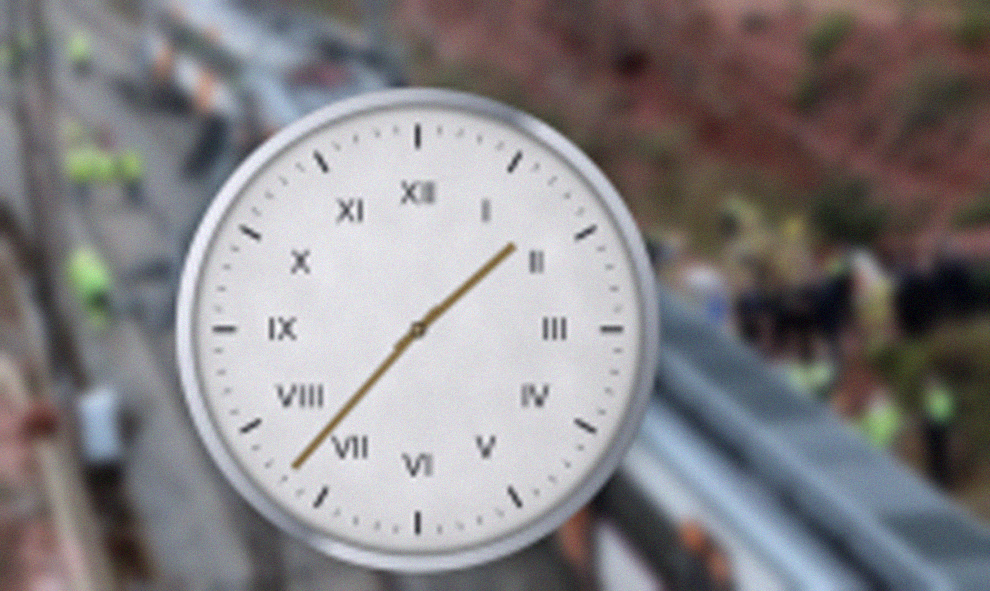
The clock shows {"hour": 1, "minute": 37}
